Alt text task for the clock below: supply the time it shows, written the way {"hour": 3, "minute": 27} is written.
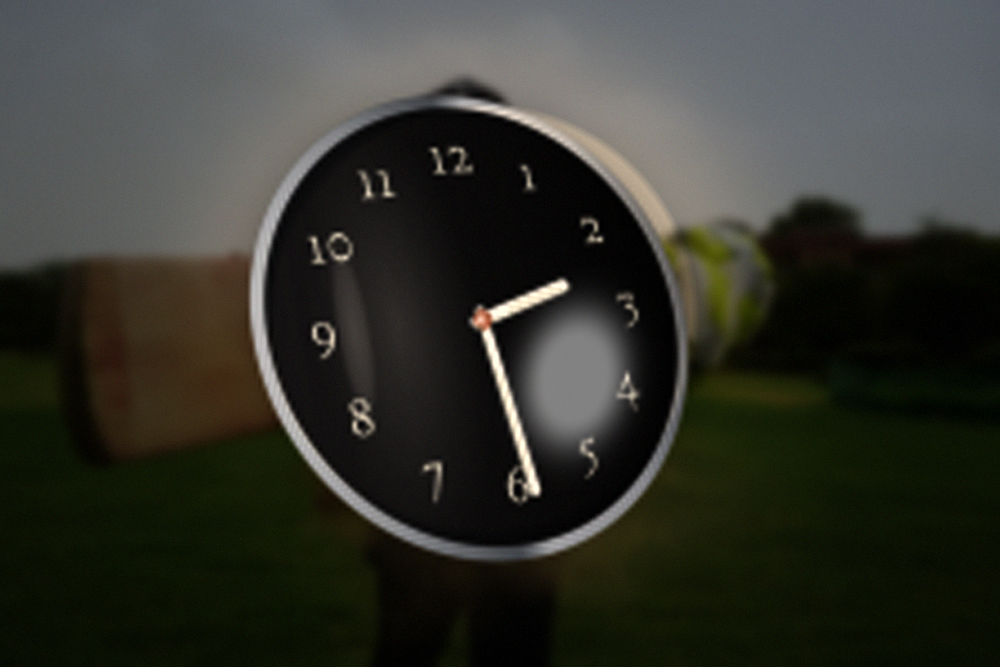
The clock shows {"hour": 2, "minute": 29}
